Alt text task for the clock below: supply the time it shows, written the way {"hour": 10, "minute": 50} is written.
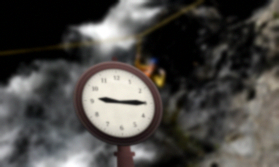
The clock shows {"hour": 9, "minute": 15}
